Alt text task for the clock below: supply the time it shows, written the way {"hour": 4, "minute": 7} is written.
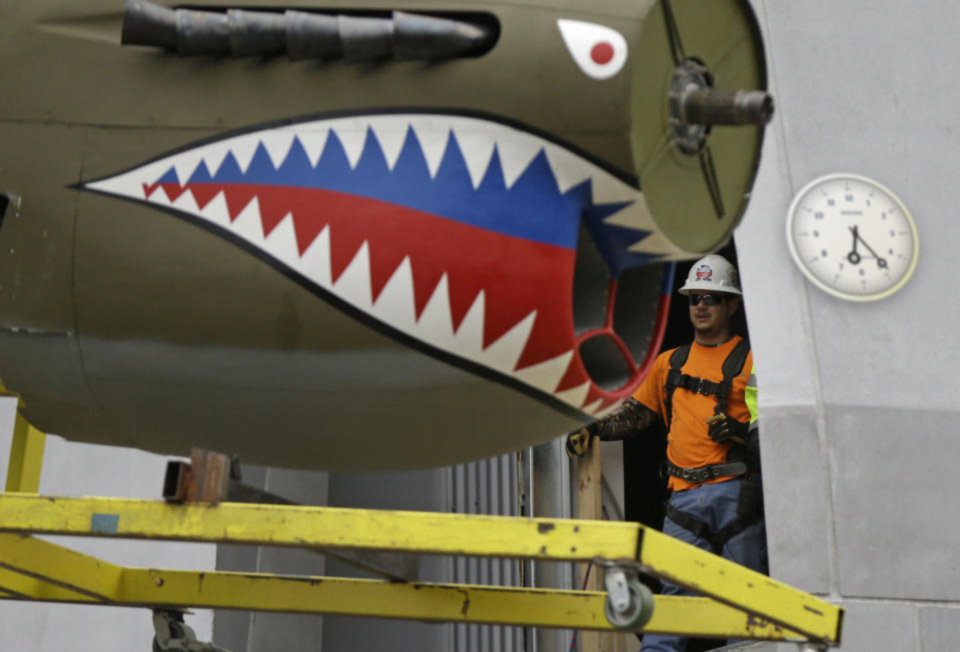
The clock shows {"hour": 6, "minute": 24}
